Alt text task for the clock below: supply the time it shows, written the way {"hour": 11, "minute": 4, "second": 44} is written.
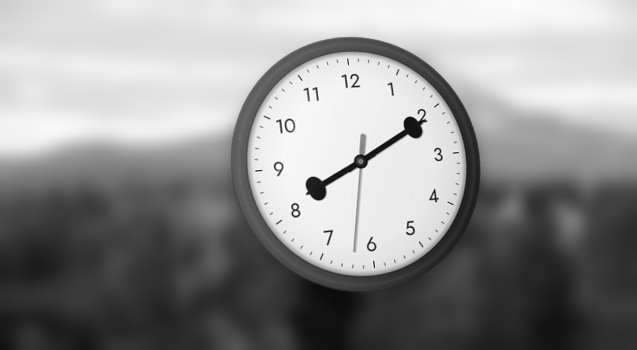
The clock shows {"hour": 8, "minute": 10, "second": 32}
